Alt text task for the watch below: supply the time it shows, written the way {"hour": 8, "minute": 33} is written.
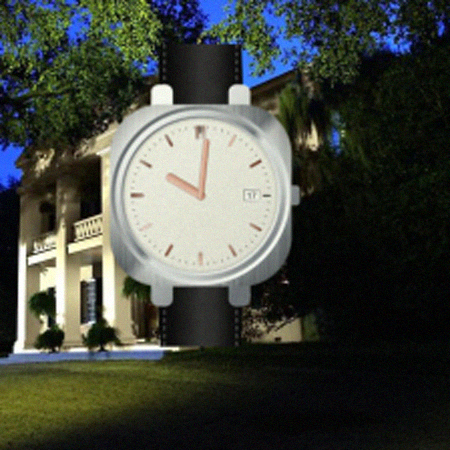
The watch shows {"hour": 10, "minute": 1}
